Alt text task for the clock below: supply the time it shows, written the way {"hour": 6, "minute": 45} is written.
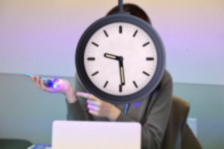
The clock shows {"hour": 9, "minute": 29}
